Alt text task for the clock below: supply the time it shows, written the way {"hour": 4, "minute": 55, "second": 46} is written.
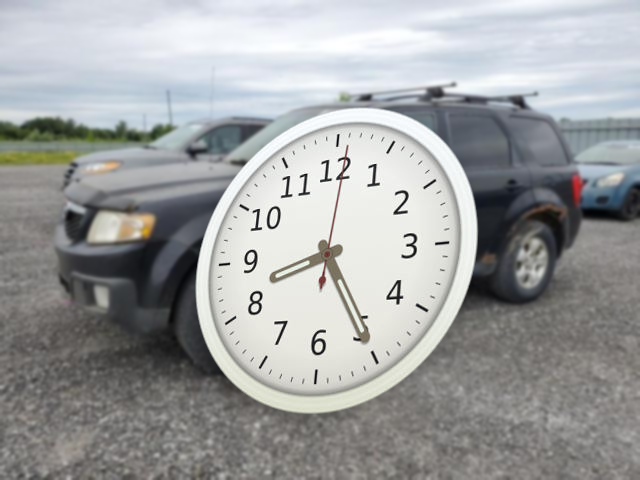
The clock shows {"hour": 8, "minute": 25, "second": 1}
